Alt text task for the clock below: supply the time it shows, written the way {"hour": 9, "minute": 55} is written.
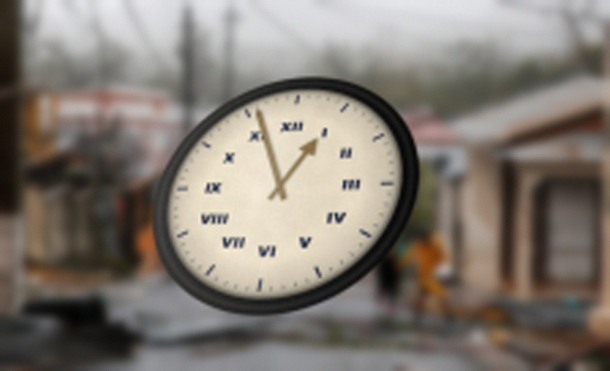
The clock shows {"hour": 12, "minute": 56}
